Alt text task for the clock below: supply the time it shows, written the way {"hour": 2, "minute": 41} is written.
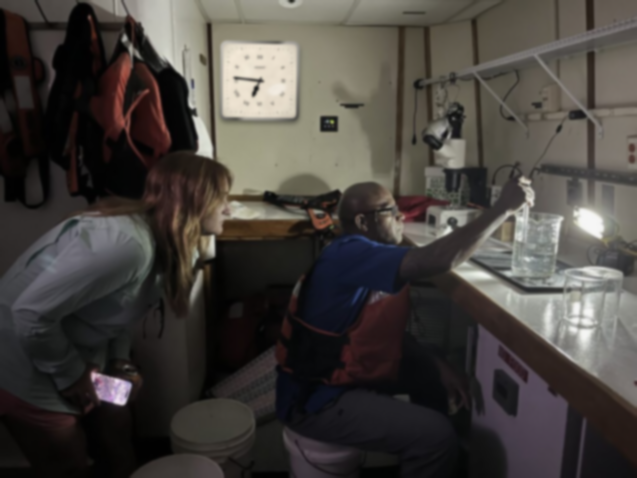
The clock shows {"hour": 6, "minute": 46}
